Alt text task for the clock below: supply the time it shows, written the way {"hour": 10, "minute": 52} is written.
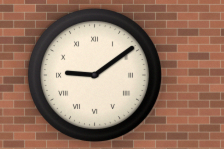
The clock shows {"hour": 9, "minute": 9}
